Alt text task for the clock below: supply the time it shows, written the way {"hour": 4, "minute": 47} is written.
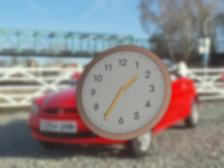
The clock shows {"hour": 1, "minute": 35}
